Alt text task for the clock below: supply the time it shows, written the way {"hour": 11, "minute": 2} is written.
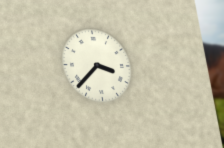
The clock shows {"hour": 3, "minute": 38}
